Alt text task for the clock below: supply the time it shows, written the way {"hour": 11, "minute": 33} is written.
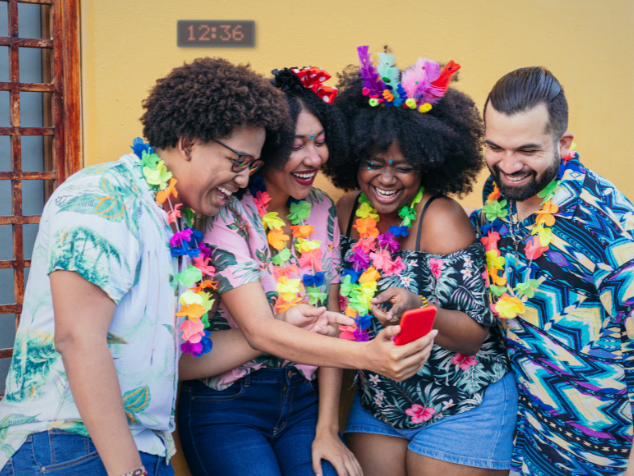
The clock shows {"hour": 12, "minute": 36}
